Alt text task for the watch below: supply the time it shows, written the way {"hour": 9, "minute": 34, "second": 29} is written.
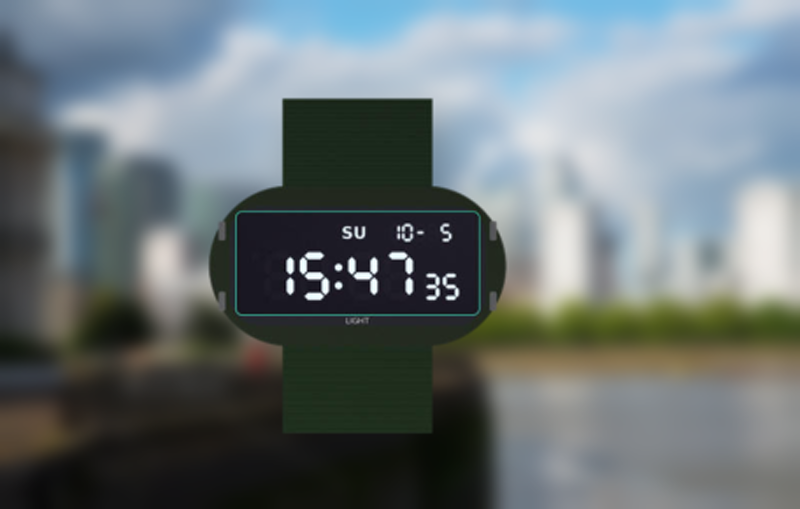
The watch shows {"hour": 15, "minute": 47, "second": 35}
